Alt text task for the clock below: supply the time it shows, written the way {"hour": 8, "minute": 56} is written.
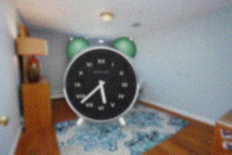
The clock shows {"hour": 5, "minute": 38}
